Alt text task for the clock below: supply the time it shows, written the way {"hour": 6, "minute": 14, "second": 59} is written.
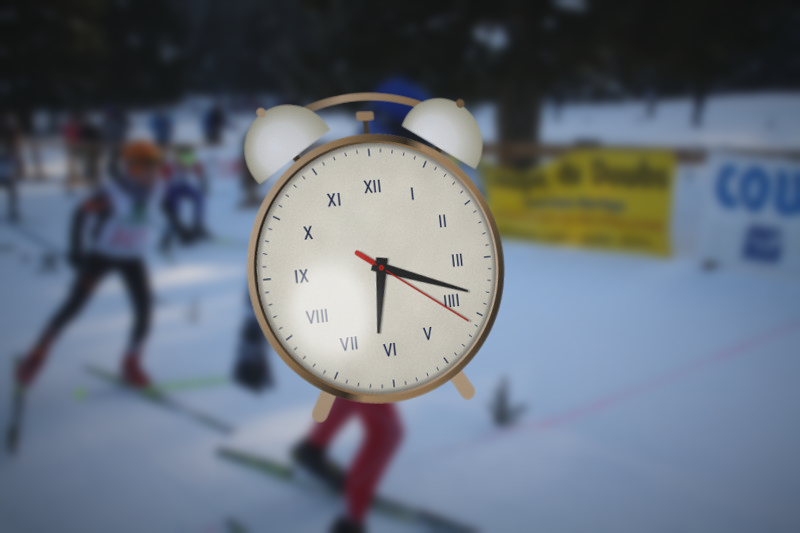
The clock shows {"hour": 6, "minute": 18, "second": 21}
